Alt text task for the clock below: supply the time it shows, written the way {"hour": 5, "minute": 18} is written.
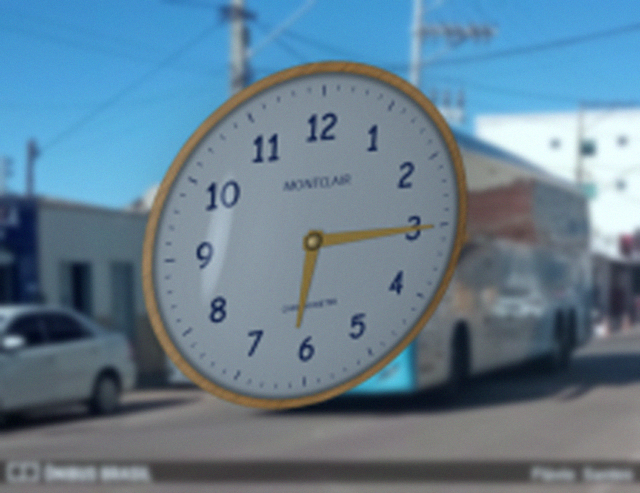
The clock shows {"hour": 6, "minute": 15}
